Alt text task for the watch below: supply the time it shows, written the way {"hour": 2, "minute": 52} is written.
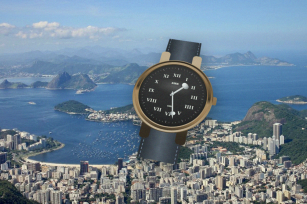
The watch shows {"hour": 1, "minute": 28}
